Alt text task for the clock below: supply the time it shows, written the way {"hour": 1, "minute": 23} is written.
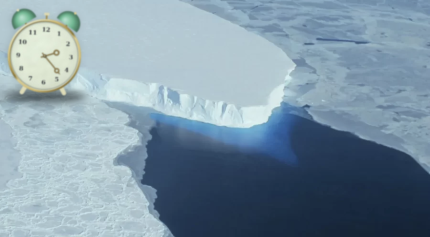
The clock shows {"hour": 2, "minute": 23}
